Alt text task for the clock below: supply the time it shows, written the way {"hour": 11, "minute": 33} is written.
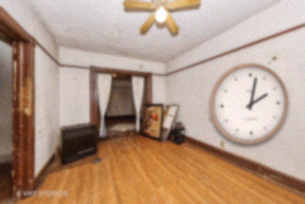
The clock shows {"hour": 2, "minute": 2}
